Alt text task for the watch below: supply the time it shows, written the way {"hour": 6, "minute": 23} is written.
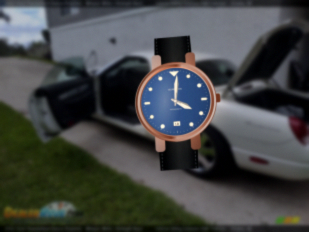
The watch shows {"hour": 4, "minute": 1}
